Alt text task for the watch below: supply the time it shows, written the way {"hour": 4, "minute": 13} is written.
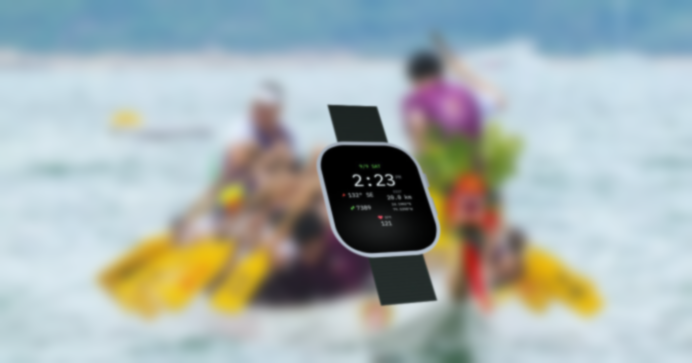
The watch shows {"hour": 2, "minute": 23}
